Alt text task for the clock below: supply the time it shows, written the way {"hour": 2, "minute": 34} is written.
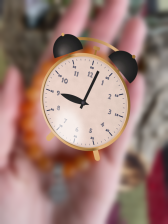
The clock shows {"hour": 9, "minute": 2}
